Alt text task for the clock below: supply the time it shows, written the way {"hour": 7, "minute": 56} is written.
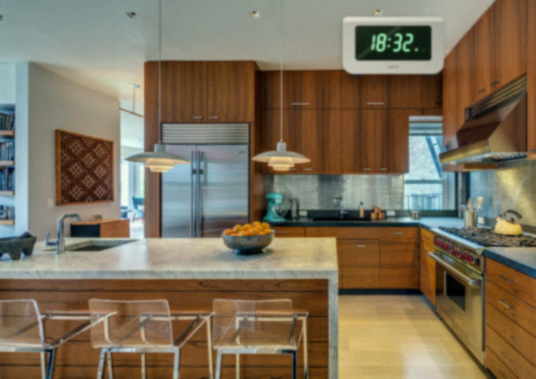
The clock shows {"hour": 18, "minute": 32}
